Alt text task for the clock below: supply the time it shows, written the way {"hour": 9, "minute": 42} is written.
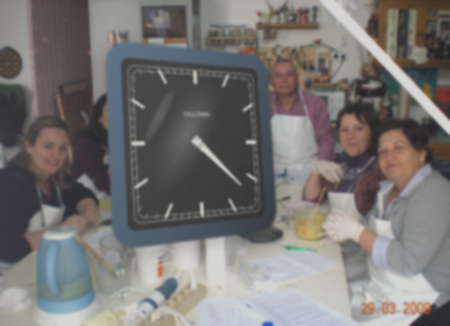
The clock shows {"hour": 4, "minute": 22}
